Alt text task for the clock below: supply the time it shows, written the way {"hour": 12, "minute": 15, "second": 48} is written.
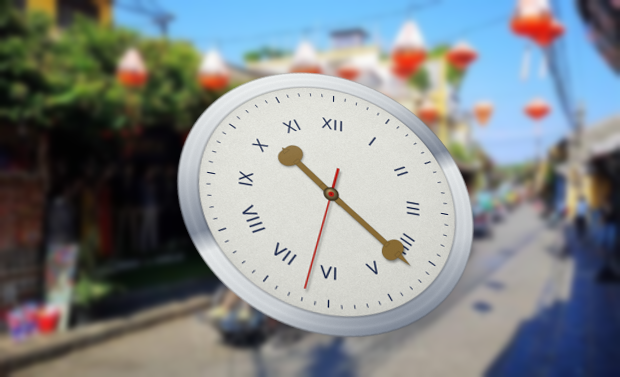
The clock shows {"hour": 10, "minute": 21, "second": 32}
